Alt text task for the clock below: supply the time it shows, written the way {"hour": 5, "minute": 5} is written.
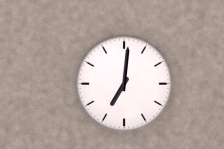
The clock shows {"hour": 7, "minute": 1}
